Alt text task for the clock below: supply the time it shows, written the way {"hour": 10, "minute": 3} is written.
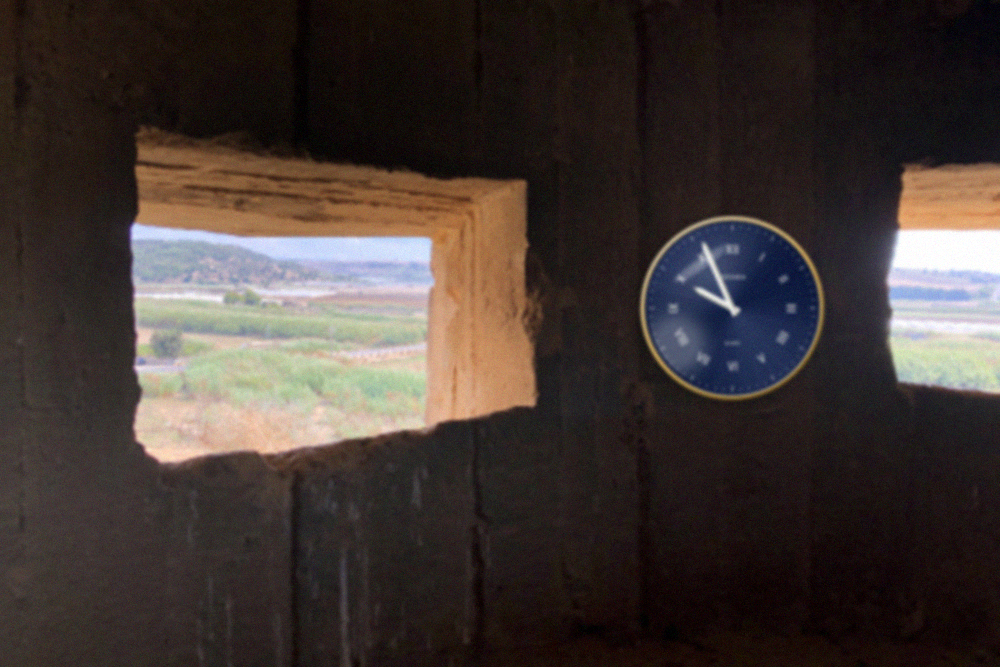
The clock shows {"hour": 9, "minute": 56}
